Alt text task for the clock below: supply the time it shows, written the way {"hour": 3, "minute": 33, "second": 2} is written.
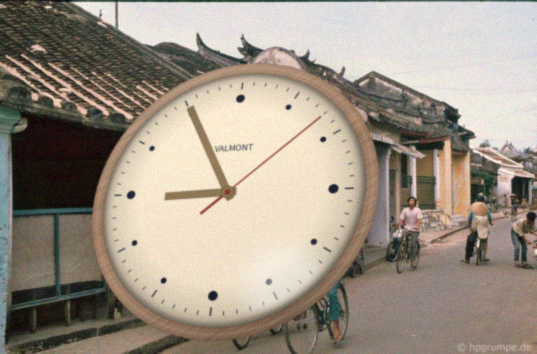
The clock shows {"hour": 8, "minute": 55, "second": 8}
